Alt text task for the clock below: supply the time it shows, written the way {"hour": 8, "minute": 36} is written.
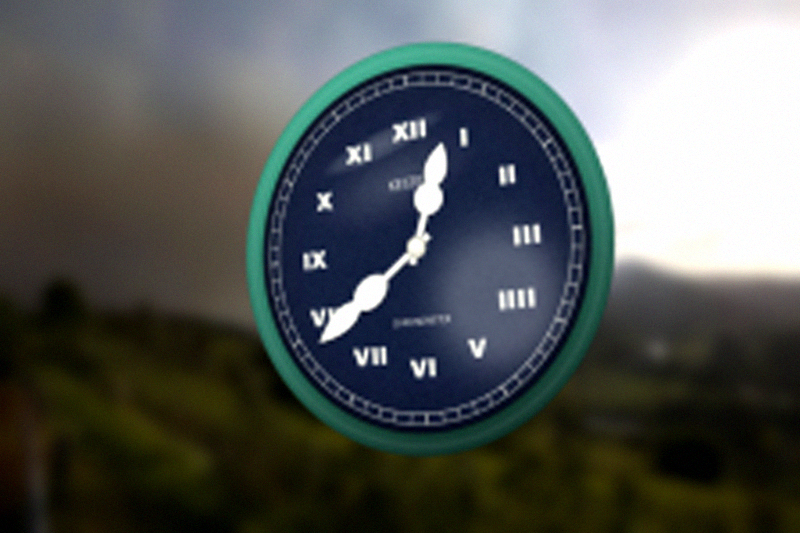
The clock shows {"hour": 12, "minute": 39}
